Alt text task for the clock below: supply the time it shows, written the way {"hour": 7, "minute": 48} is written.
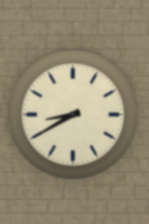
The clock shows {"hour": 8, "minute": 40}
